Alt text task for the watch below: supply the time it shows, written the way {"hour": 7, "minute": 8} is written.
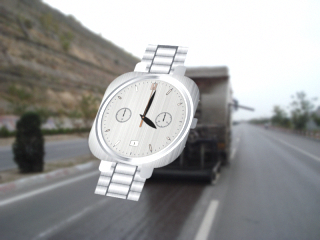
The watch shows {"hour": 4, "minute": 1}
